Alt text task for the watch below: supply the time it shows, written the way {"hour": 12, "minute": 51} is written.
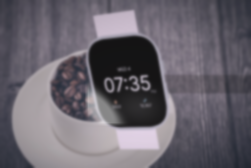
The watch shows {"hour": 7, "minute": 35}
